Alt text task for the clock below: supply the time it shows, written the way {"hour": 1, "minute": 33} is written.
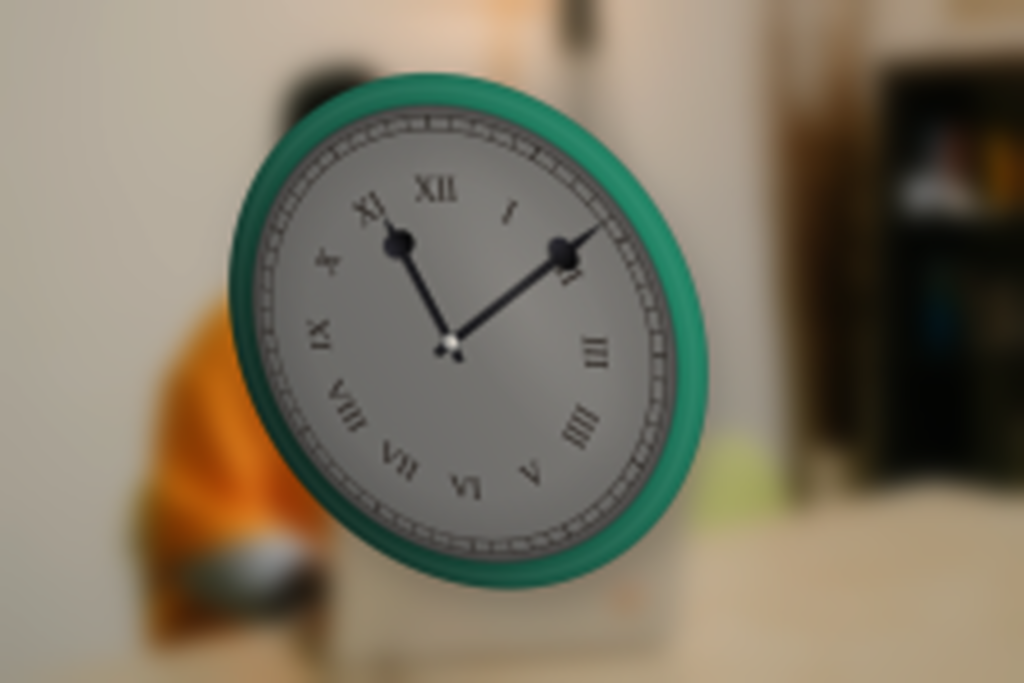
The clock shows {"hour": 11, "minute": 9}
